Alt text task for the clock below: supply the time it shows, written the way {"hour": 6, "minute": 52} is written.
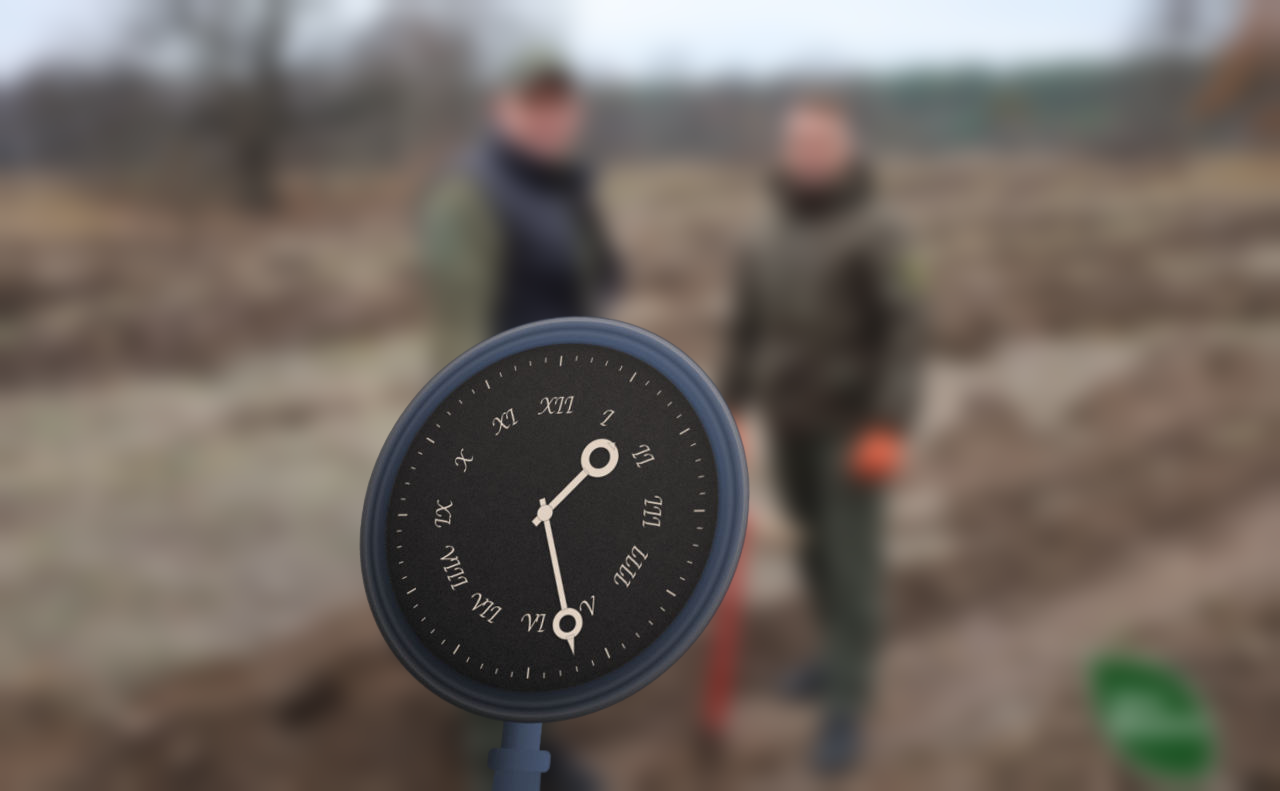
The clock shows {"hour": 1, "minute": 27}
